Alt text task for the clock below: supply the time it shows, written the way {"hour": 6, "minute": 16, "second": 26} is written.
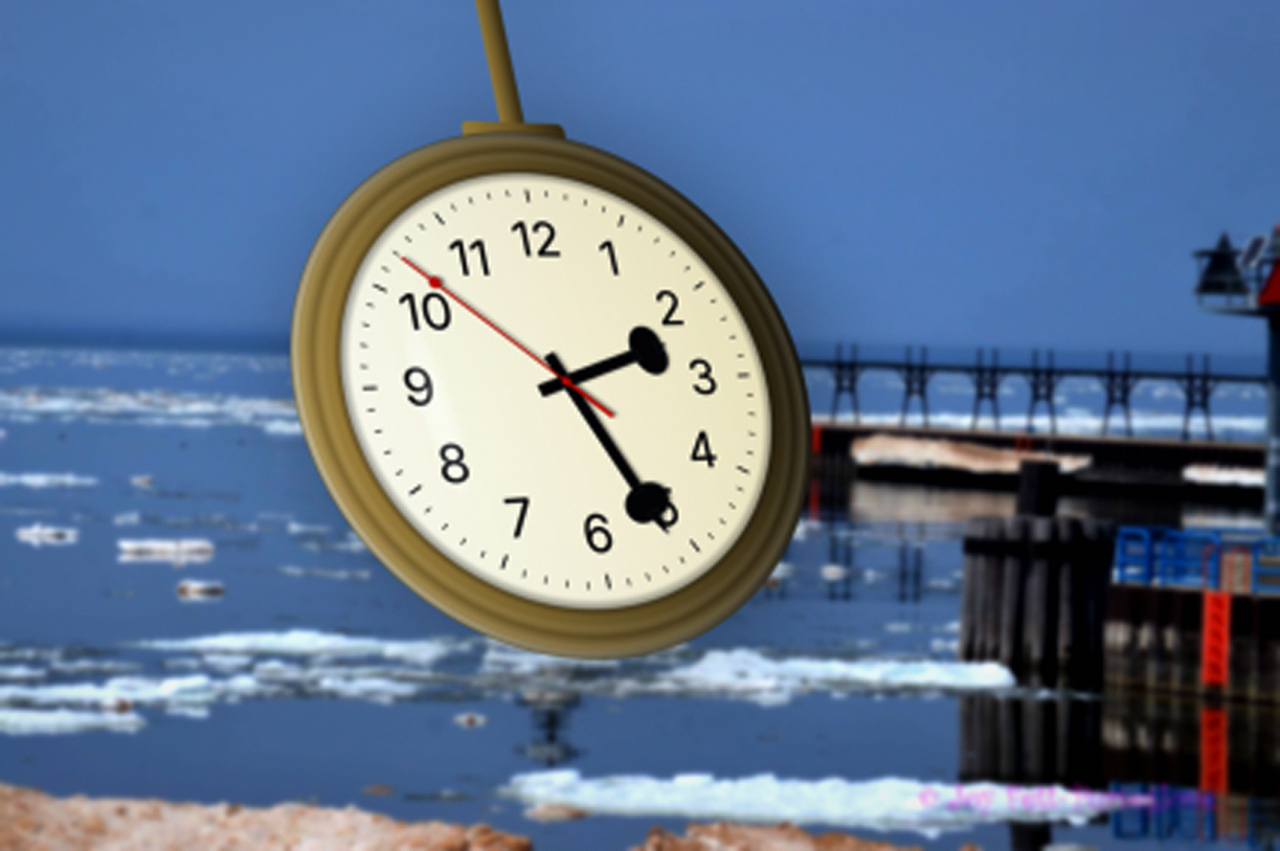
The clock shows {"hour": 2, "minute": 25, "second": 52}
